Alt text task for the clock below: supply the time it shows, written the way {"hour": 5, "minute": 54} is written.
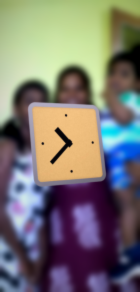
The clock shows {"hour": 10, "minute": 38}
